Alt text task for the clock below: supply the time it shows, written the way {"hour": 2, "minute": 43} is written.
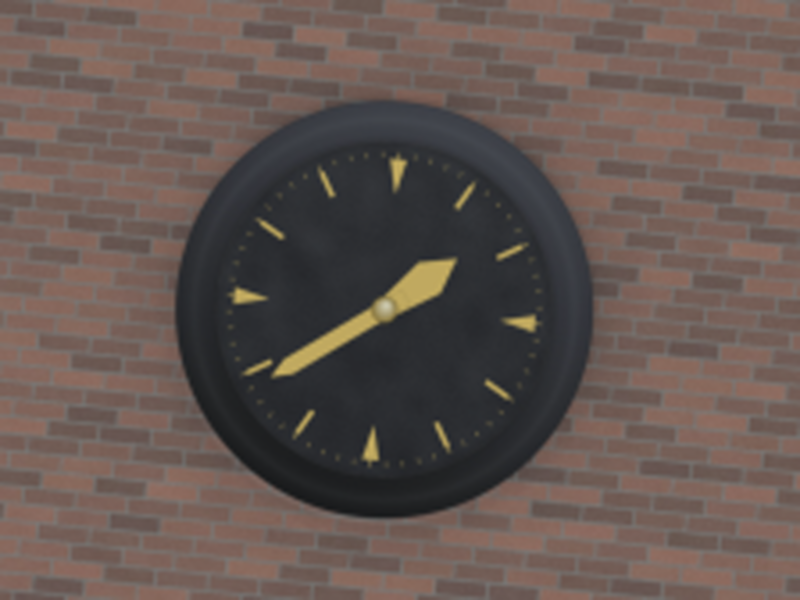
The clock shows {"hour": 1, "minute": 39}
